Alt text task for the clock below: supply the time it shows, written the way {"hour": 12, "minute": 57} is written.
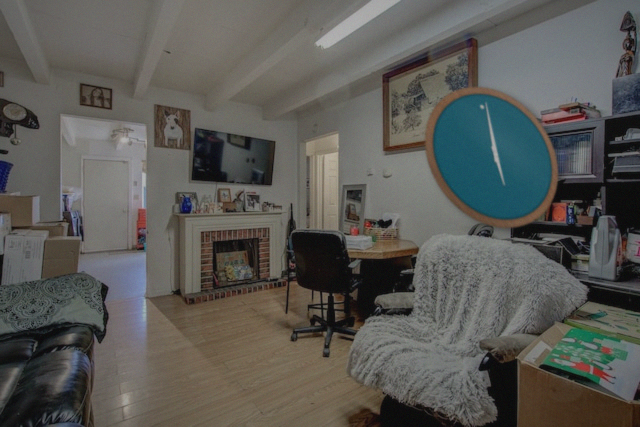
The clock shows {"hour": 6, "minute": 1}
